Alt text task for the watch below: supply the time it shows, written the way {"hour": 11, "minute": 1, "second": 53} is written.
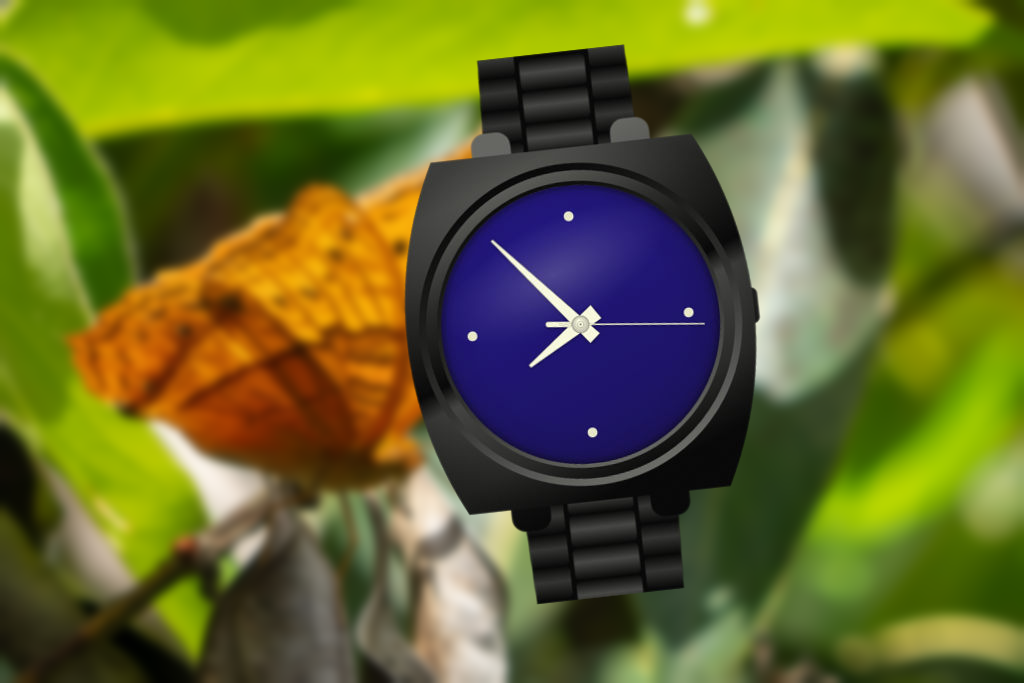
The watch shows {"hour": 7, "minute": 53, "second": 16}
